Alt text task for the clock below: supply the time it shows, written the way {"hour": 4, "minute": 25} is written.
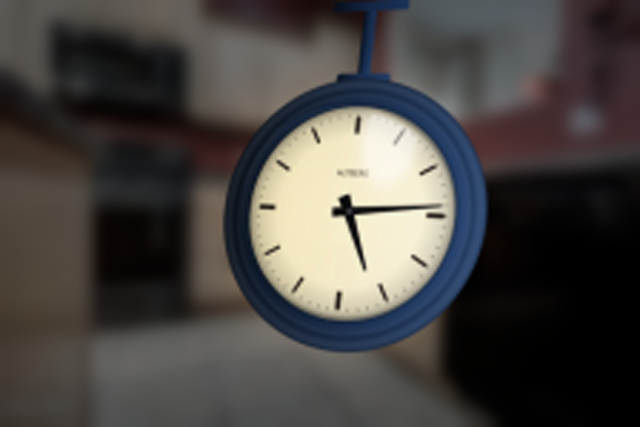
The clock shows {"hour": 5, "minute": 14}
